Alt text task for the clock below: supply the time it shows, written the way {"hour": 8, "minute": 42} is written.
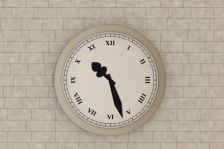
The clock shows {"hour": 10, "minute": 27}
